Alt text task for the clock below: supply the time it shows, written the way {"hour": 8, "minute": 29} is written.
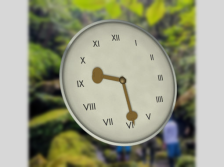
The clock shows {"hour": 9, "minute": 29}
